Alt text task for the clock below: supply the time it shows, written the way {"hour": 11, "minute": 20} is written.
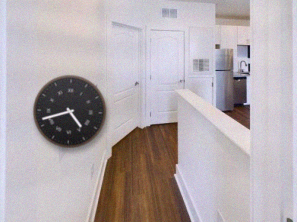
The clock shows {"hour": 4, "minute": 42}
